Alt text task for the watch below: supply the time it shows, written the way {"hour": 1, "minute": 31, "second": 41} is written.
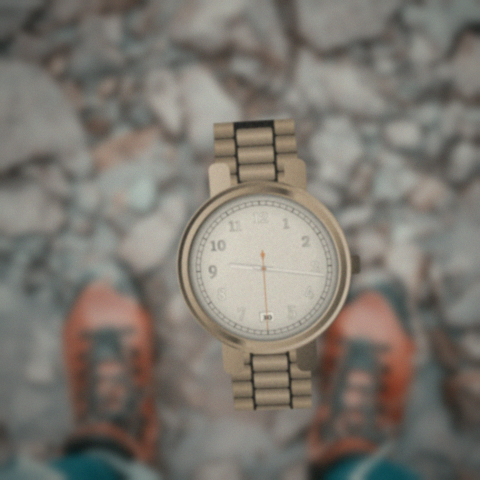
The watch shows {"hour": 9, "minute": 16, "second": 30}
